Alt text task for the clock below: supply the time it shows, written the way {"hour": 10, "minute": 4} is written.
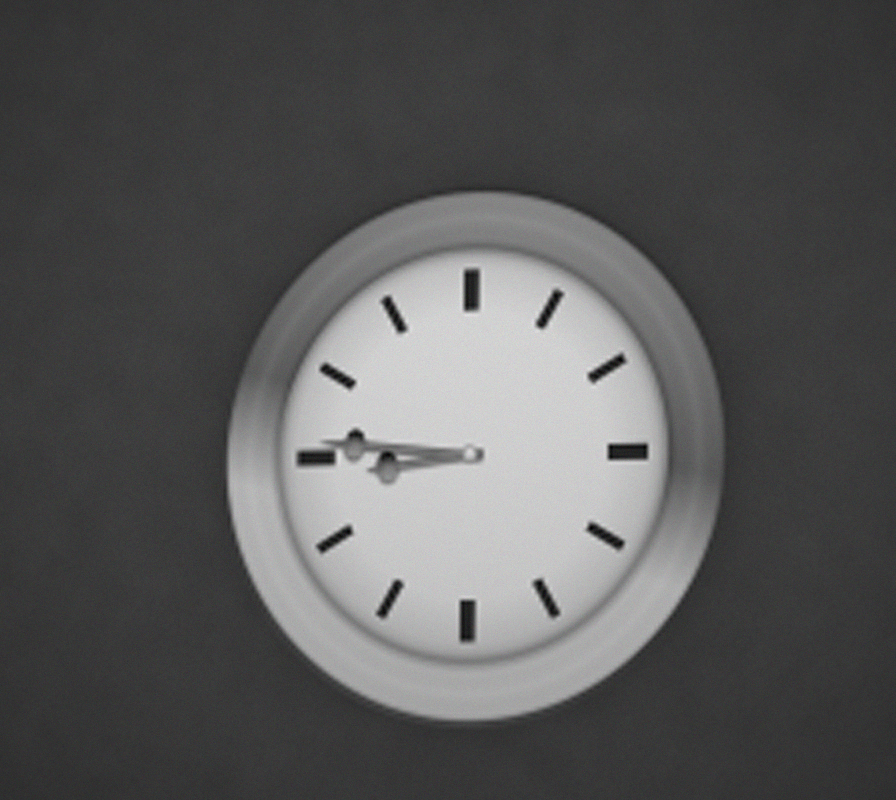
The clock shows {"hour": 8, "minute": 46}
